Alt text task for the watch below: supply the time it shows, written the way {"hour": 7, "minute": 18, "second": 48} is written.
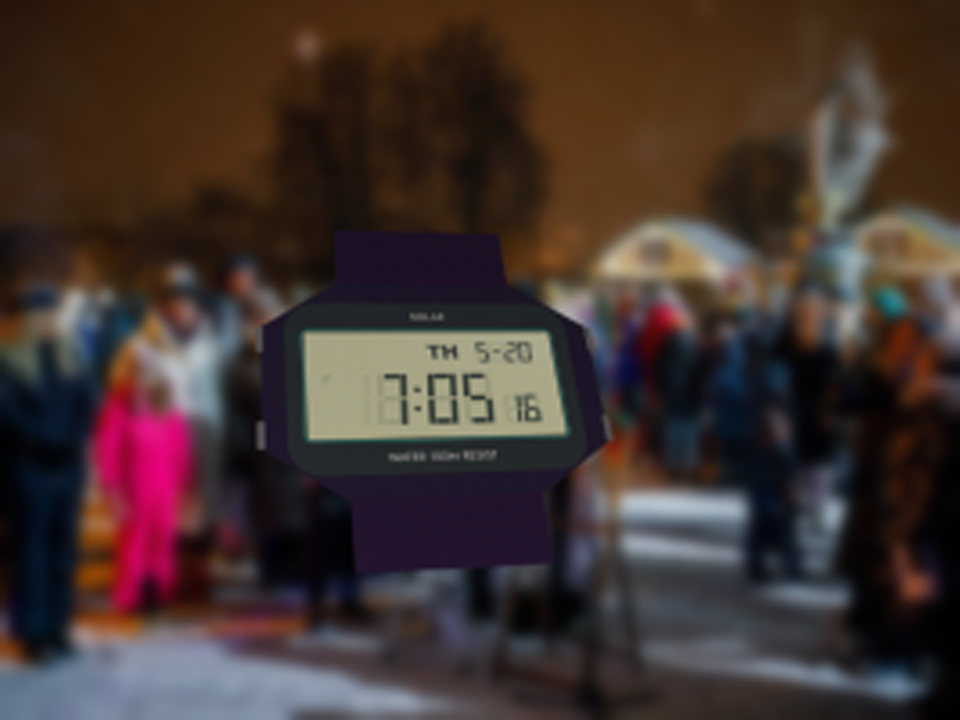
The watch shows {"hour": 7, "minute": 5, "second": 16}
